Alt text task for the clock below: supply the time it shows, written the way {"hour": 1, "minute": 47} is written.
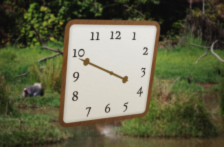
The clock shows {"hour": 3, "minute": 49}
